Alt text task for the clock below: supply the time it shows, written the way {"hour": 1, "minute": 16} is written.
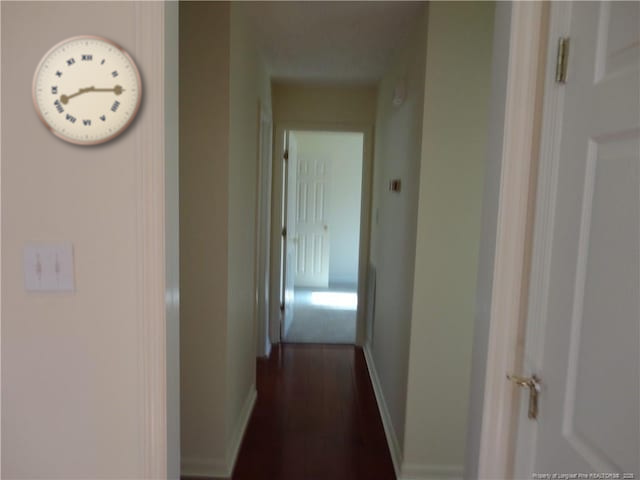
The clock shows {"hour": 8, "minute": 15}
